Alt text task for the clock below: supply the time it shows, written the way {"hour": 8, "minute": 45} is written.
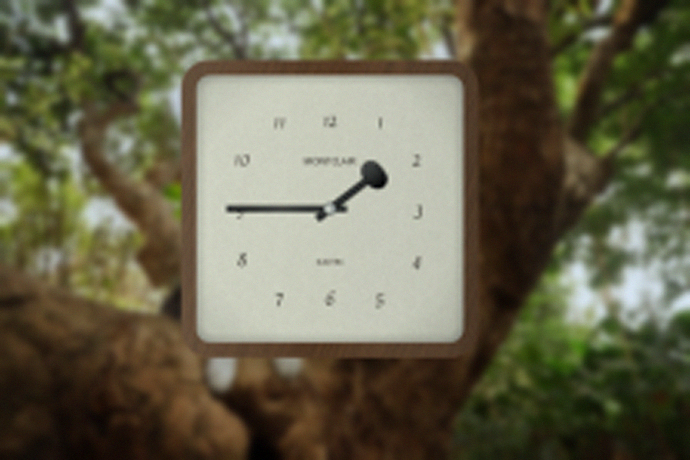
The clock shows {"hour": 1, "minute": 45}
